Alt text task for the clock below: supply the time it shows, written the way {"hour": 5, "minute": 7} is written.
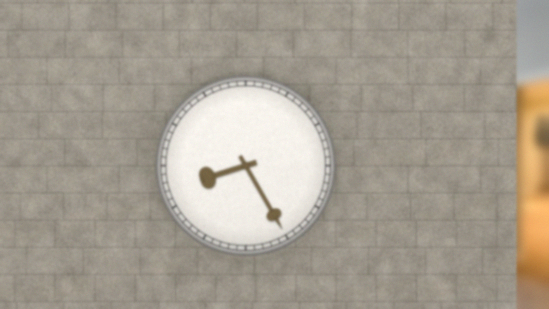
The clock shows {"hour": 8, "minute": 25}
